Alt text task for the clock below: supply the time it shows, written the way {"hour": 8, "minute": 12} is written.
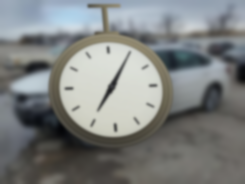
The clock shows {"hour": 7, "minute": 5}
